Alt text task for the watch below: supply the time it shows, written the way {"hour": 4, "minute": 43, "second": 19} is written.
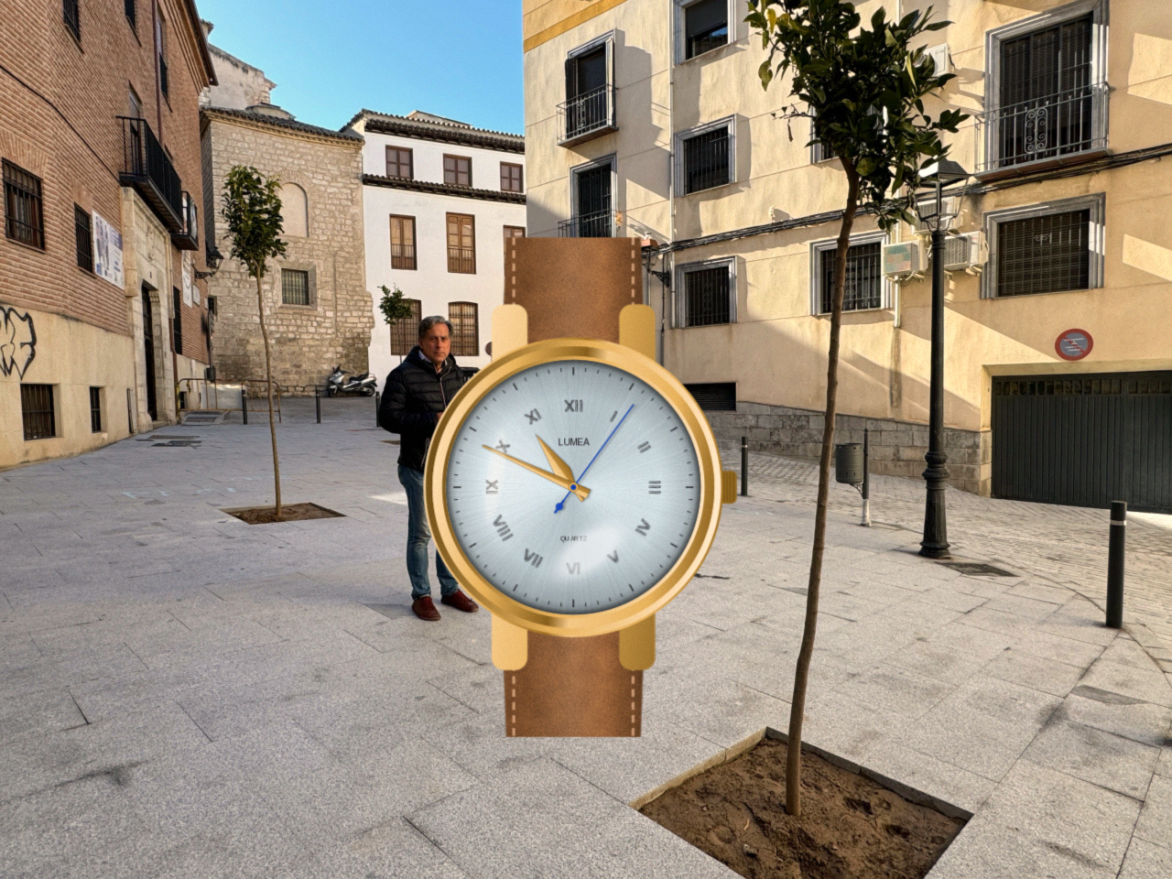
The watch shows {"hour": 10, "minute": 49, "second": 6}
